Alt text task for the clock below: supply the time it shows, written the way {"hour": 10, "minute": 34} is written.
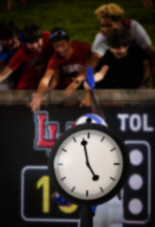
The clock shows {"hour": 4, "minute": 58}
